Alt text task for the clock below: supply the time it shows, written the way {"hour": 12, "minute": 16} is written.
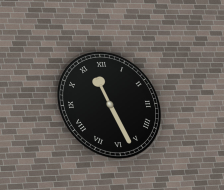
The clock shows {"hour": 11, "minute": 27}
